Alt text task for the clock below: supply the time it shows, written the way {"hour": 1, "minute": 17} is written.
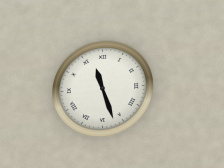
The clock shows {"hour": 11, "minute": 27}
